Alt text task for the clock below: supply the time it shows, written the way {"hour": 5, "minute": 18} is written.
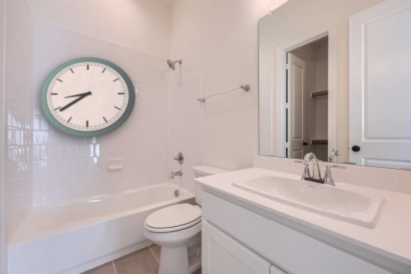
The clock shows {"hour": 8, "minute": 39}
